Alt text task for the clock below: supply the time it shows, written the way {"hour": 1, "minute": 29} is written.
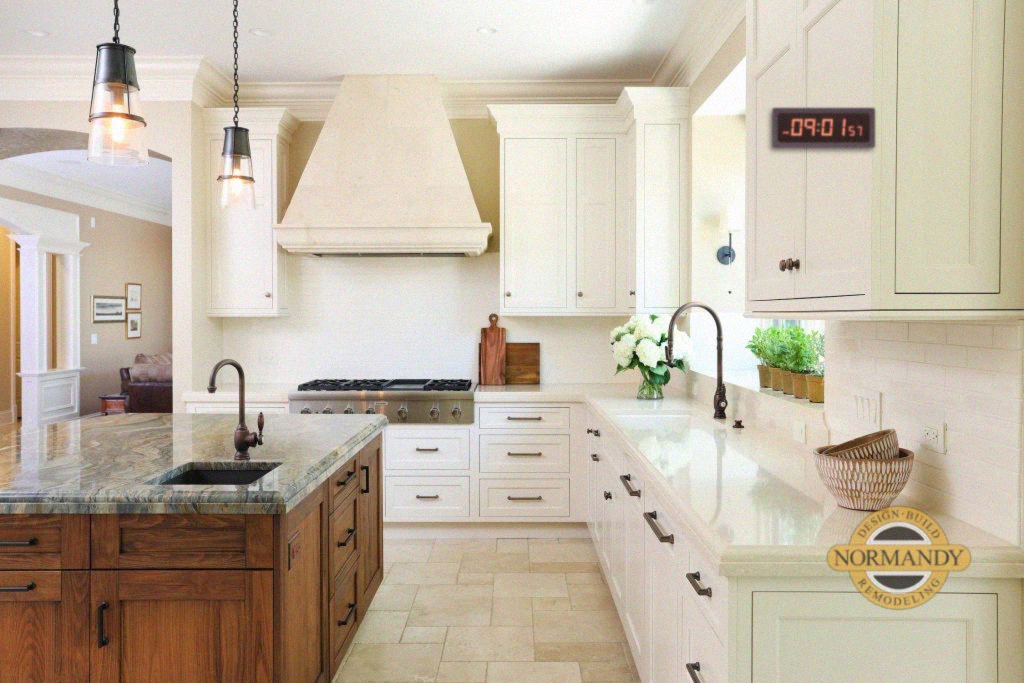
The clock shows {"hour": 9, "minute": 1}
